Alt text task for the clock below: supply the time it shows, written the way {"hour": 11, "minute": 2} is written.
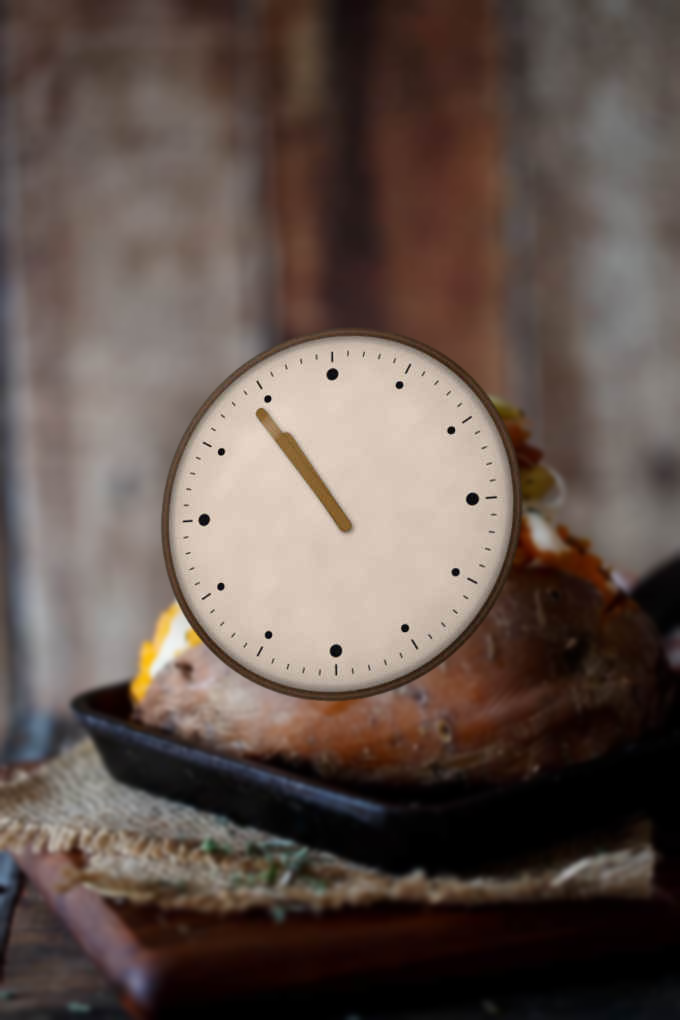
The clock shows {"hour": 10, "minute": 54}
